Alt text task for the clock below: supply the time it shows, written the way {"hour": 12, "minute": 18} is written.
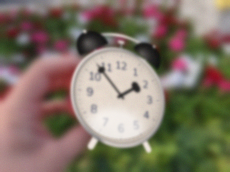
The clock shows {"hour": 1, "minute": 53}
